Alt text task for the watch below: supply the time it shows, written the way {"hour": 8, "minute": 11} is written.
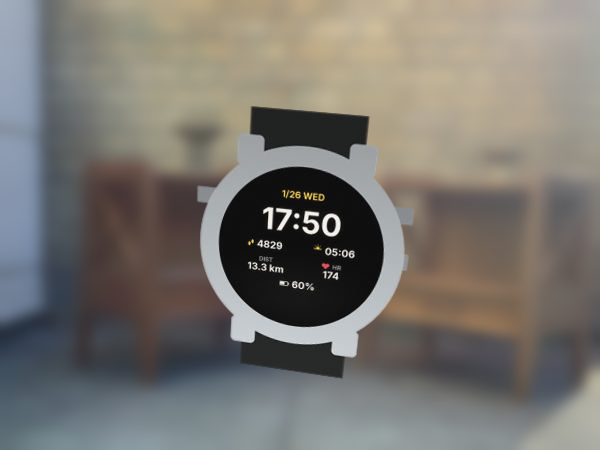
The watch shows {"hour": 17, "minute": 50}
